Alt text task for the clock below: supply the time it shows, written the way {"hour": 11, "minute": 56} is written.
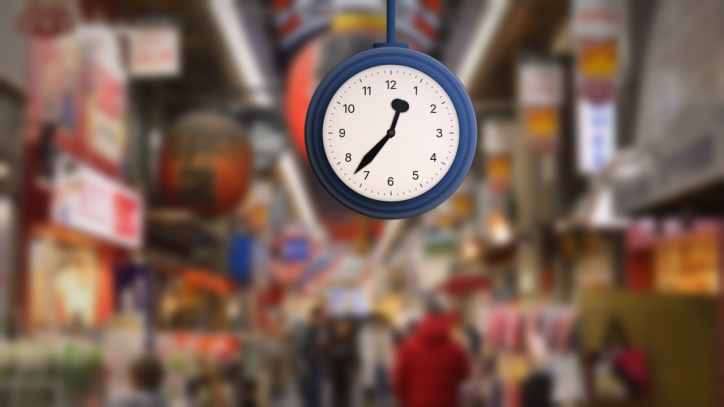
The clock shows {"hour": 12, "minute": 37}
